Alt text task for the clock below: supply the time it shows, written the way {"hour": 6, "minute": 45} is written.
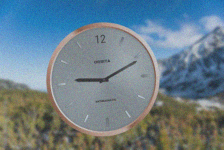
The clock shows {"hour": 9, "minute": 11}
